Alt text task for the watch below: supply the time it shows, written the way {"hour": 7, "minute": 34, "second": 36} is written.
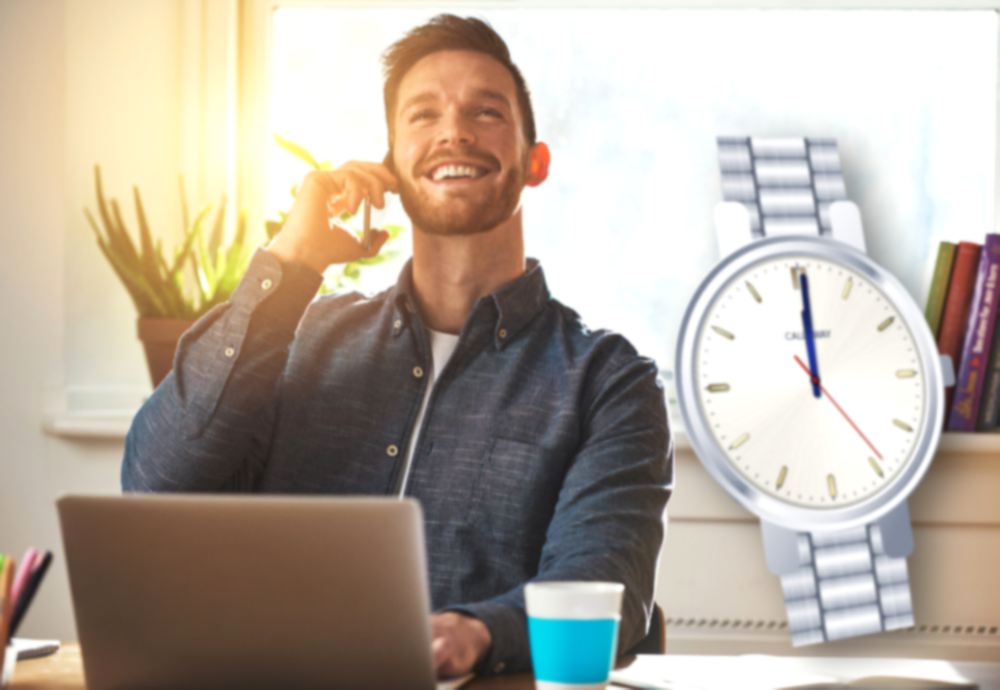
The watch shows {"hour": 12, "minute": 0, "second": 24}
